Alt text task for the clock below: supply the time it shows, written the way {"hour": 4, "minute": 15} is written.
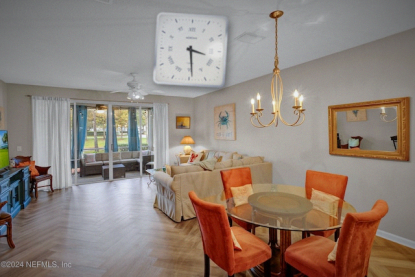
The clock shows {"hour": 3, "minute": 29}
